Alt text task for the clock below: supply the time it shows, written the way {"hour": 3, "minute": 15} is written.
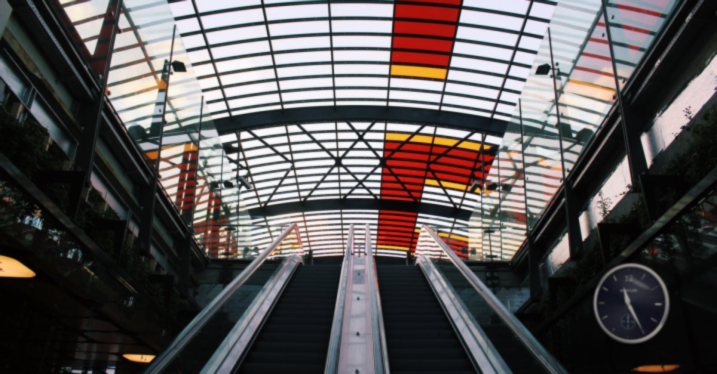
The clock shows {"hour": 11, "minute": 25}
